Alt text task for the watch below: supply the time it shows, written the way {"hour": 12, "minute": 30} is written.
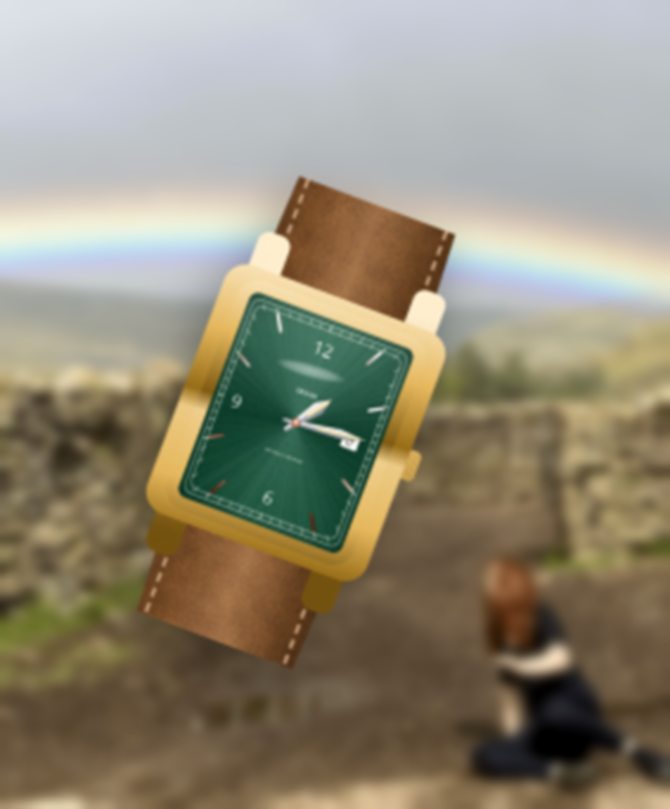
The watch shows {"hour": 1, "minute": 14}
